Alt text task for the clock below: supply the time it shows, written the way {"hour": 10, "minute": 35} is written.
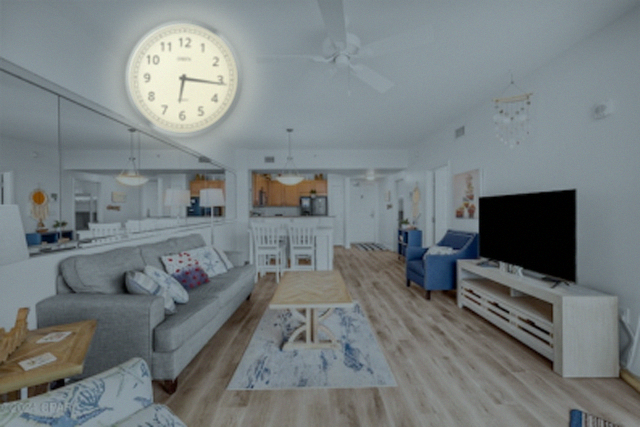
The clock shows {"hour": 6, "minute": 16}
